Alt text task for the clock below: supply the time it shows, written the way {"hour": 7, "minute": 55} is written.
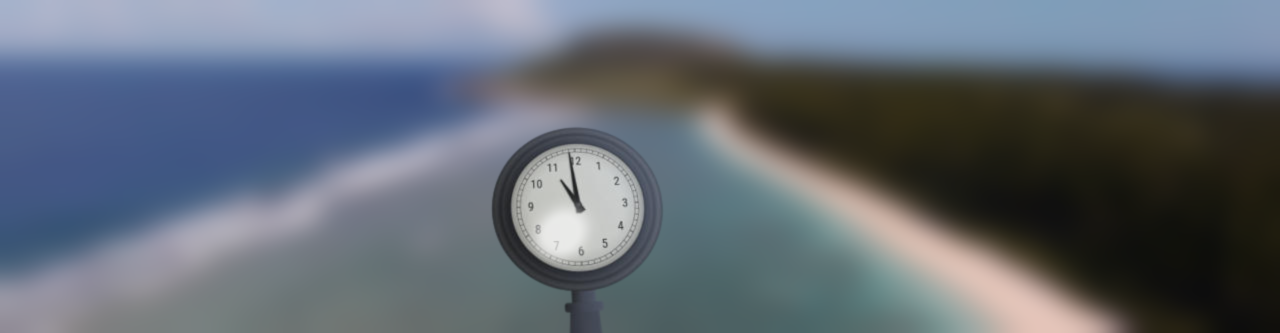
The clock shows {"hour": 10, "minute": 59}
